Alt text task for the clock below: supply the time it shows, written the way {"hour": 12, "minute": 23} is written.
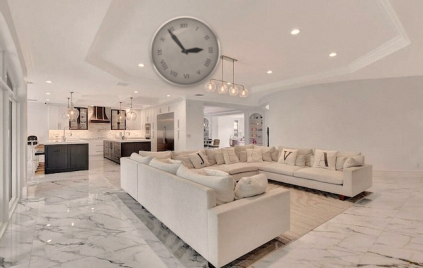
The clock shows {"hour": 2, "minute": 54}
